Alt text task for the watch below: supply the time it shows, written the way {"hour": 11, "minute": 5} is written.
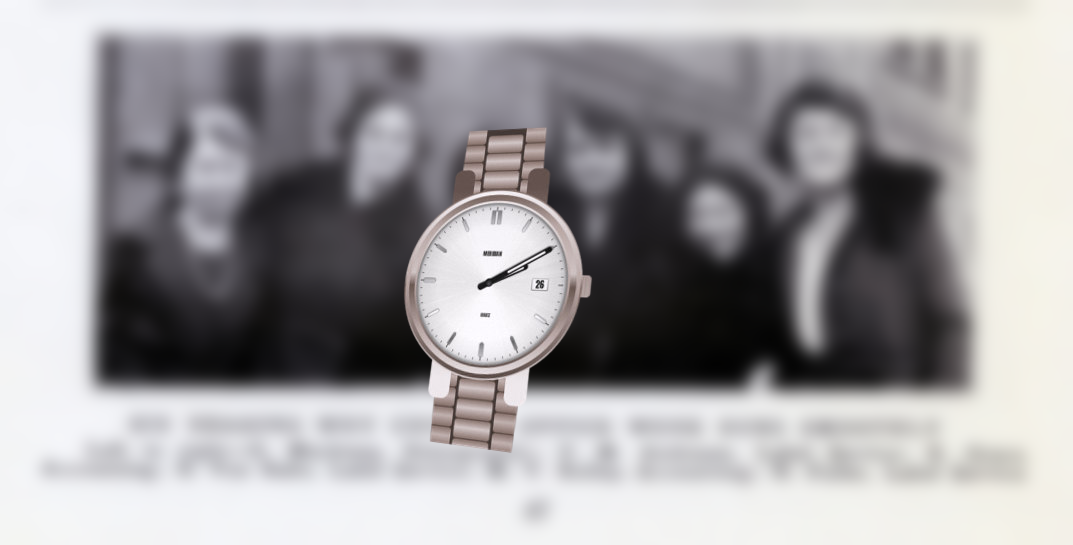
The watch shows {"hour": 2, "minute": 10}
